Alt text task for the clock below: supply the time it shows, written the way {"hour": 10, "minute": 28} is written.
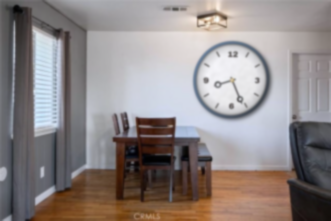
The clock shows {"hour": 8, "minute": 26}
